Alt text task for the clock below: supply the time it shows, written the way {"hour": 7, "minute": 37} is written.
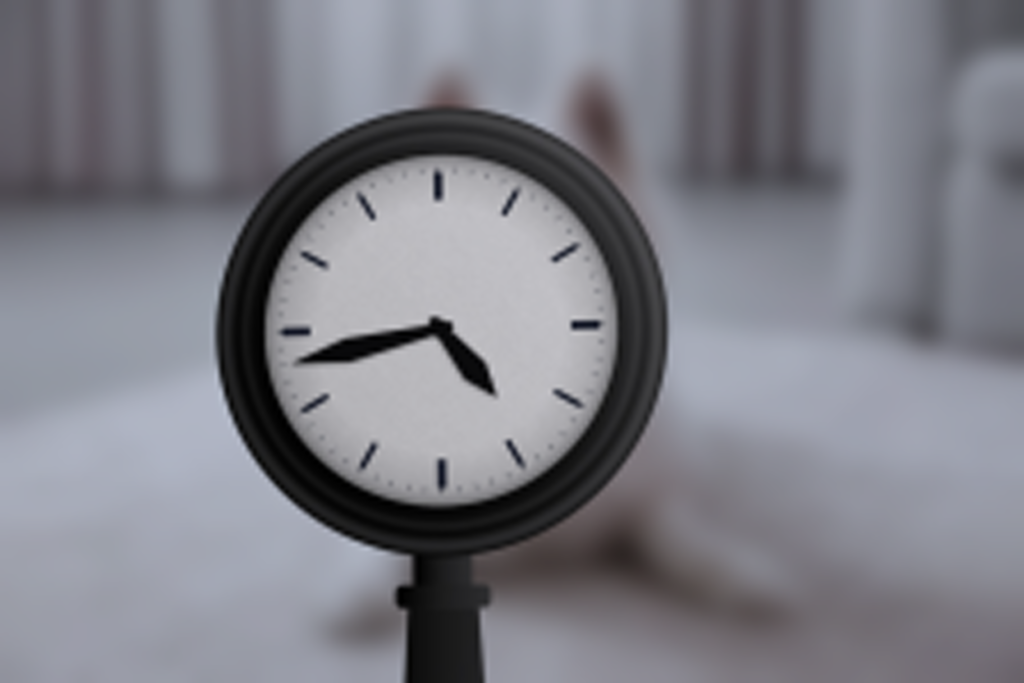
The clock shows {"hour": 4, "minute": 43}
